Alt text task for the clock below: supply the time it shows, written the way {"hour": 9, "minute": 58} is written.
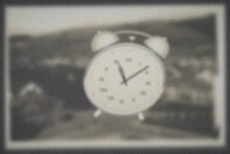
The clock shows {"hour": 11, "minute": 8}
